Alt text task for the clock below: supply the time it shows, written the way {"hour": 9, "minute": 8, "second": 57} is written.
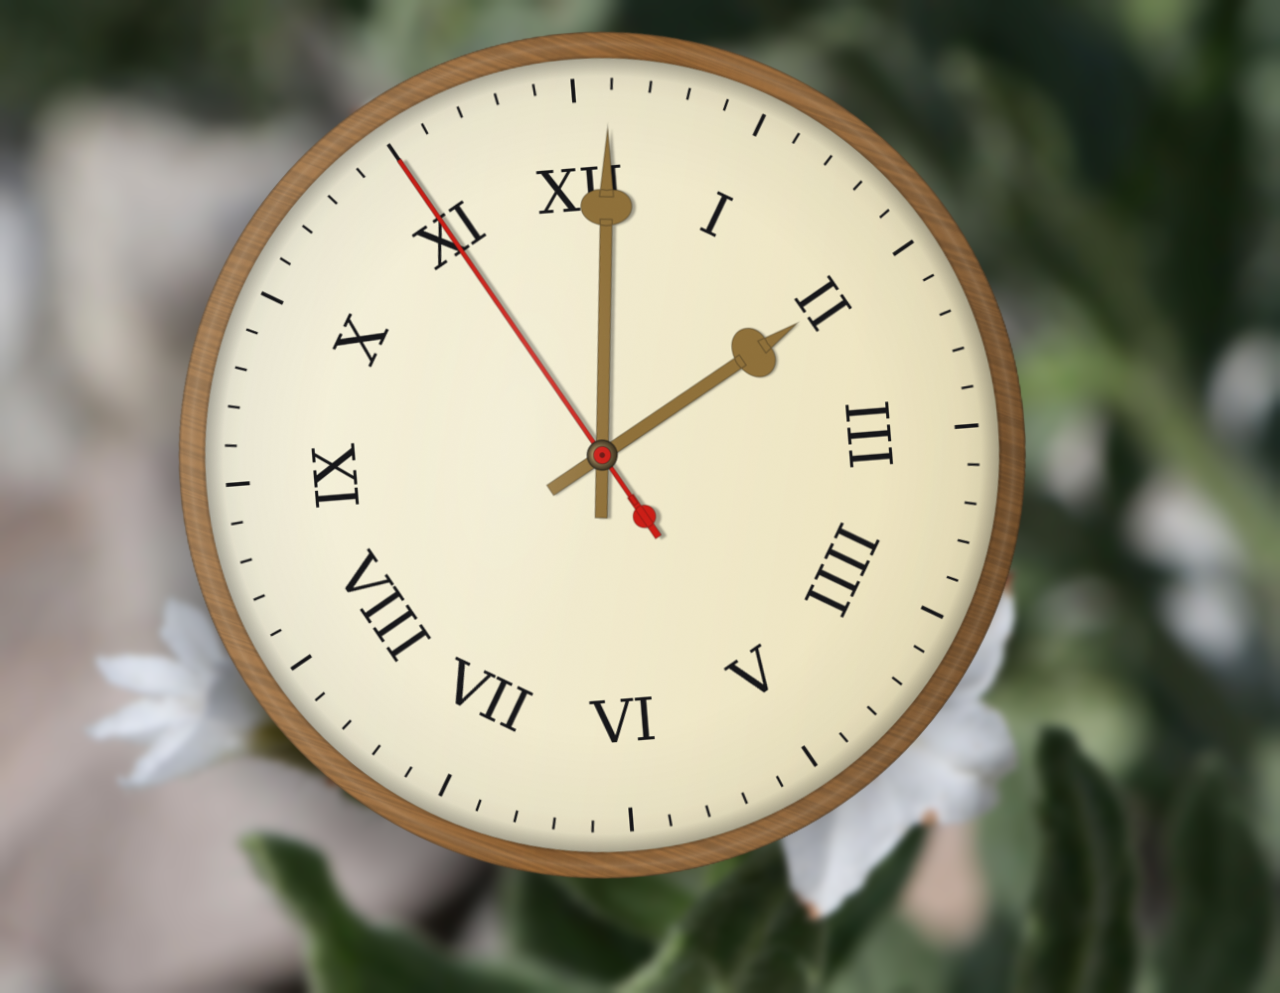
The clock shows {"hour": 2, "minute": 0, "second": 55}
